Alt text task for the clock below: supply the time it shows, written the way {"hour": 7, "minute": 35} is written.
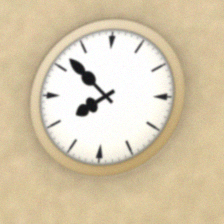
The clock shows {"hour": 7, "minute": 52}
